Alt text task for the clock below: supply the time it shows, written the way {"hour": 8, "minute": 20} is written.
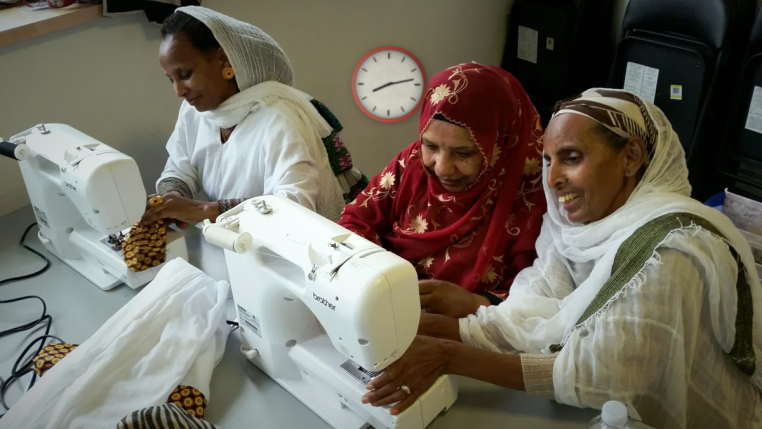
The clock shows {"hour": 8, "minute": 13}
